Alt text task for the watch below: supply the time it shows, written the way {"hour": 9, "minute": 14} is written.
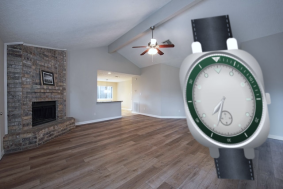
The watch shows {"hour": 7, "minute": 34}
